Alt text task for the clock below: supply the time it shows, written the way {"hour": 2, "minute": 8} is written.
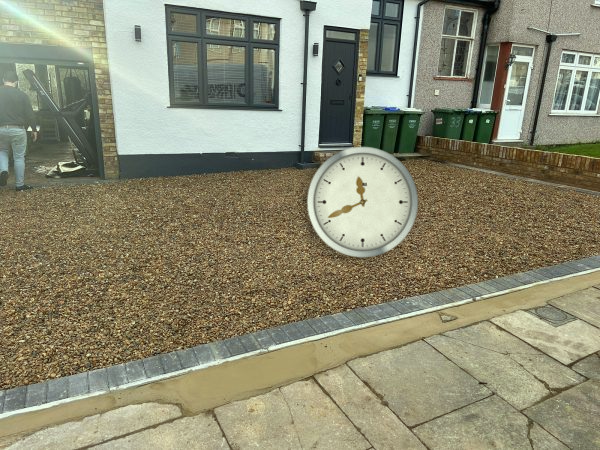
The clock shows {"hour": 11, "minute": 41}
